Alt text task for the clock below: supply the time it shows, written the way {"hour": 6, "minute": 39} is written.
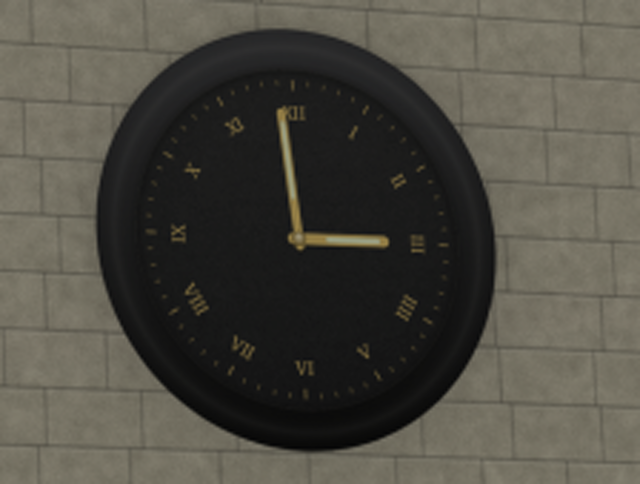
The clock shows {"hour": 2, "minute": 59}
